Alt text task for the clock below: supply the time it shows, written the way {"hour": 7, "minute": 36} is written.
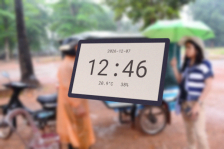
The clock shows {"hour": 12, "minute": 46}
